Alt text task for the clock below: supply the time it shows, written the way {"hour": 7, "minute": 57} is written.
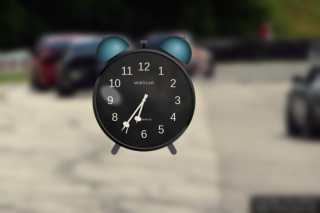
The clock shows {"hour": 6, "minute": 36}
